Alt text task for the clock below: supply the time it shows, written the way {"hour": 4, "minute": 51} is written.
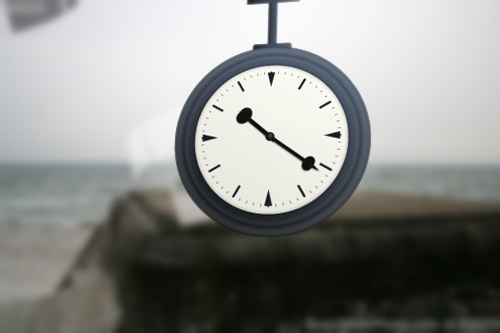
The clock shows {"hour": 10, "minute": 21}
